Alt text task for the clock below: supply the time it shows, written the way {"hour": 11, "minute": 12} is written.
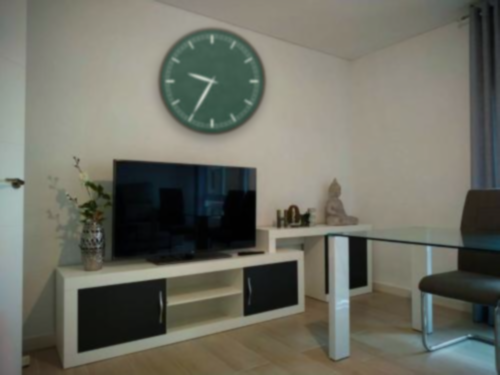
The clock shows {"hour": 9, "minute": 35}
